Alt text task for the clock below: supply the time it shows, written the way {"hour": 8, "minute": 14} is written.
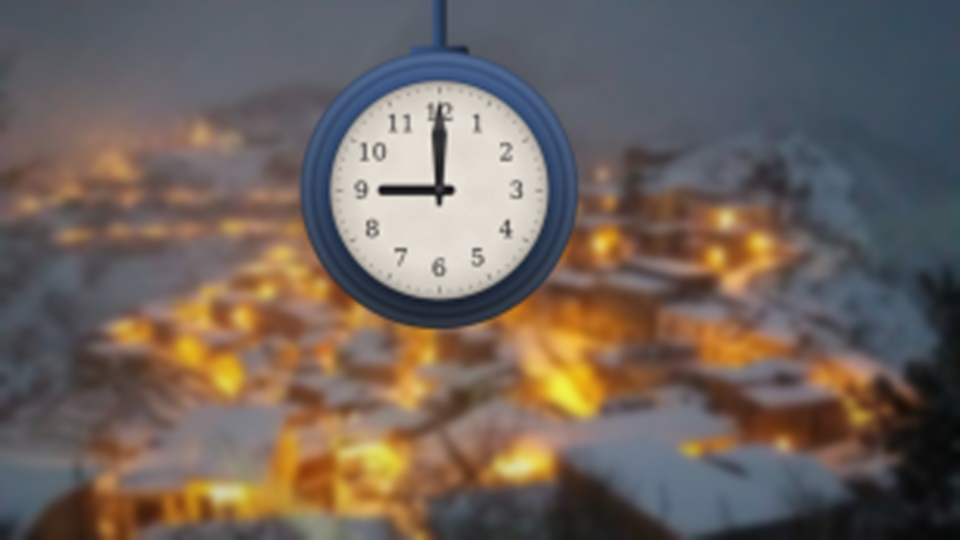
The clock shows {"hour": 9, "minute": 0}
